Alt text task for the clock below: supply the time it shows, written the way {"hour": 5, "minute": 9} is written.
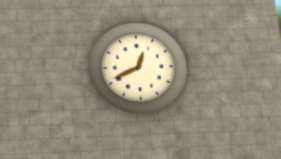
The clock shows {"hour": 12, "minute": 41}
